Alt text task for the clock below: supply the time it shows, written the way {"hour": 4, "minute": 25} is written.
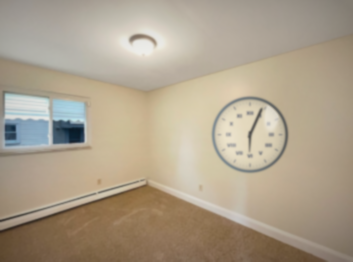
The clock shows {"hour": 6, "minute": 4}
